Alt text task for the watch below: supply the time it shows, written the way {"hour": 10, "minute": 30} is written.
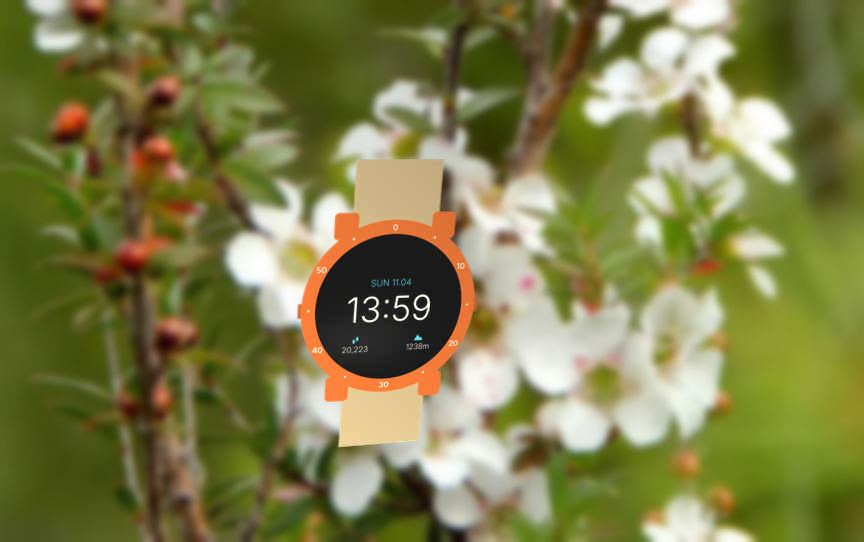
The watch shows {"hour": 13, "minute": 59}
